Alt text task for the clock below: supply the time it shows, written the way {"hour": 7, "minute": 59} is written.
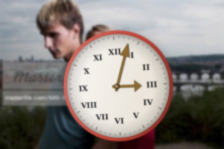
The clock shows {"hour": 3, "minute": 3}
